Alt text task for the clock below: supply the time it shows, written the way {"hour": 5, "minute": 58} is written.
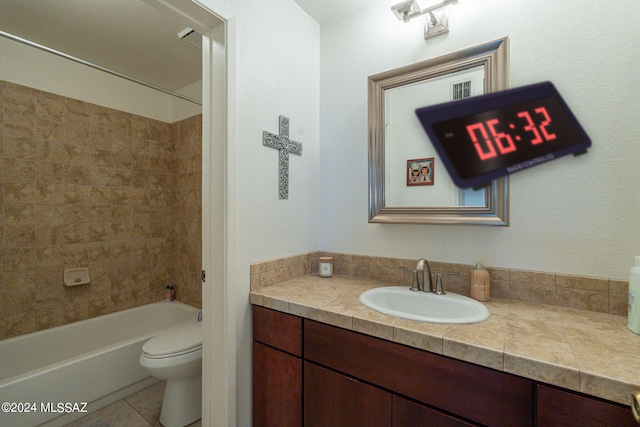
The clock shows {"hour": 6, "minute": 32}
